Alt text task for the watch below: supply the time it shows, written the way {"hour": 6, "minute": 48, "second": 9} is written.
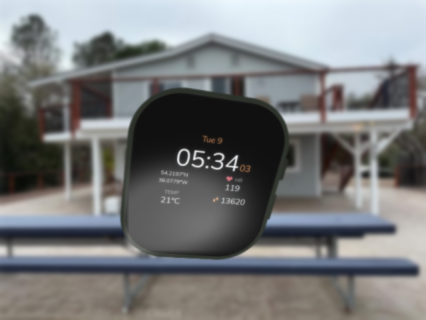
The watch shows {"hour": 5, "minute": 34, "second": 3}
